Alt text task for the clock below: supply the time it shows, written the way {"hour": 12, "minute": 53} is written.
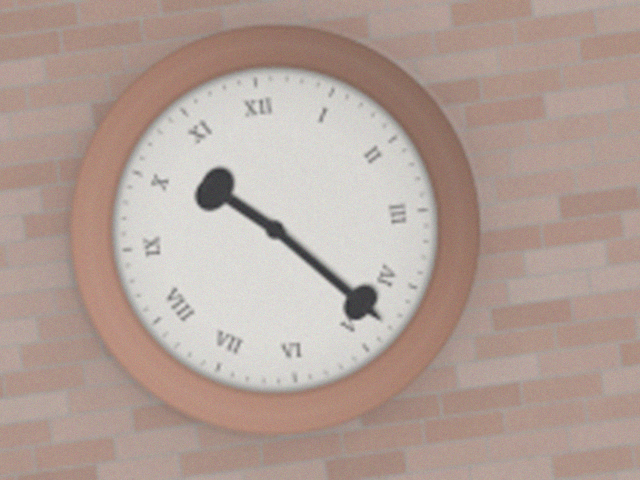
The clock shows {"hour": 10, "minute": 23}
